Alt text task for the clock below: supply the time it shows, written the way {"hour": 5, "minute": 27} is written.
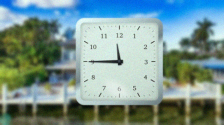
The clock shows {"hour": 11, "minute": 45}
